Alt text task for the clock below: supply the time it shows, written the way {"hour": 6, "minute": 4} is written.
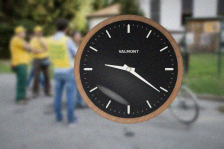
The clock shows {"hour": 9, "minute": 21}
